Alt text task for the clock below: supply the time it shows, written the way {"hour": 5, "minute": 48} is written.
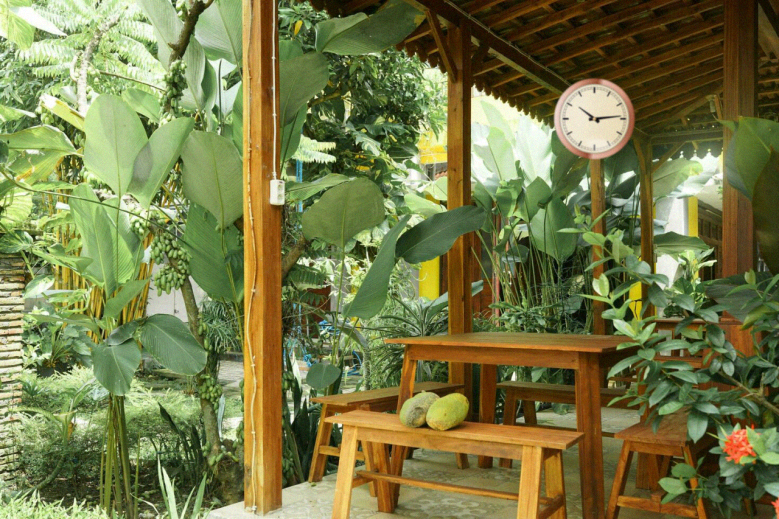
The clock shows {"hour": 10, "minute": 14}
